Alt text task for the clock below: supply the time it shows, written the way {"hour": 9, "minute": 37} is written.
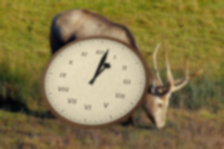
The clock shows {"hour": 1, "minute": 2}
